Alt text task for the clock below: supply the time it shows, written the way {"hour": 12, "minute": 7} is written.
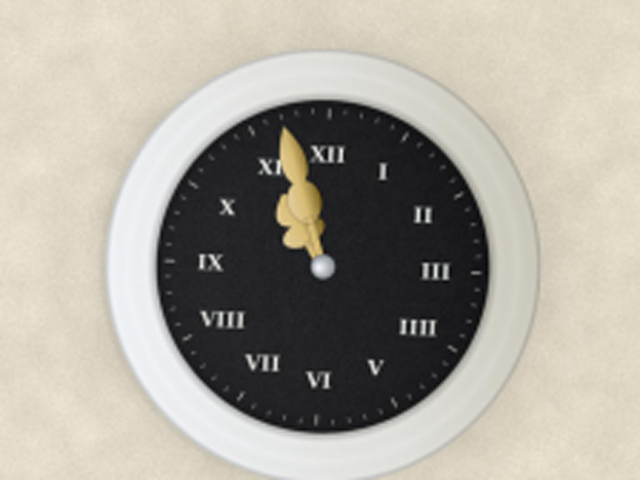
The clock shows {"hour": 10, "minute": 57}
